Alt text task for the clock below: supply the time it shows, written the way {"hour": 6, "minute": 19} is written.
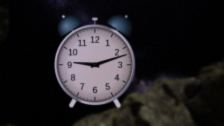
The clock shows {"hour": 9, "minute": 12}
